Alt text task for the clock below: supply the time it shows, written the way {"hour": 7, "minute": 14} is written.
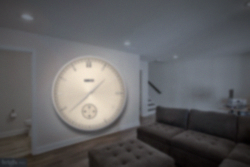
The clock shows {"hour": 1, "minute": 38}
